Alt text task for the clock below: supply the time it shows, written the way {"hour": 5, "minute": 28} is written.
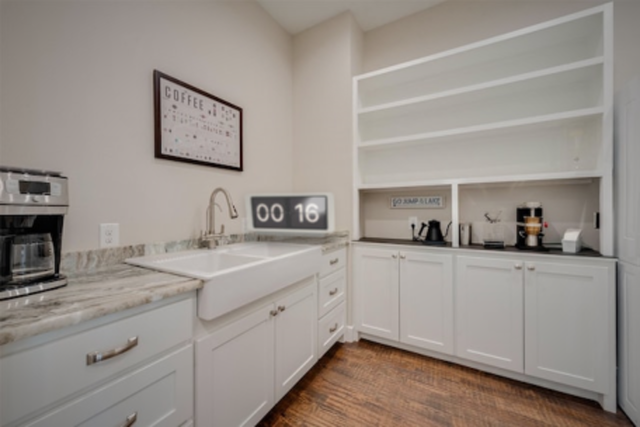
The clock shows {"hour": 0, "minute": 16}
